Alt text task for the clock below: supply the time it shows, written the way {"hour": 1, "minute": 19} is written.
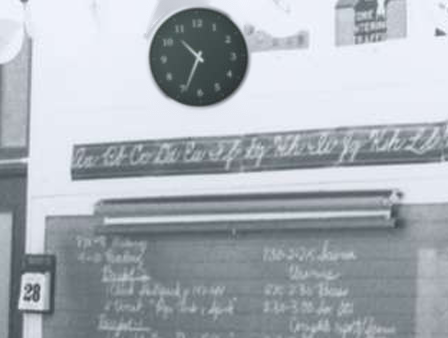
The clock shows {"hour": 10, "minute": 34}
